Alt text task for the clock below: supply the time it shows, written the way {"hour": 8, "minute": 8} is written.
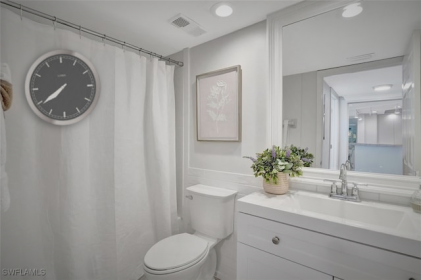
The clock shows {"hour": 7, "minute": 39}
